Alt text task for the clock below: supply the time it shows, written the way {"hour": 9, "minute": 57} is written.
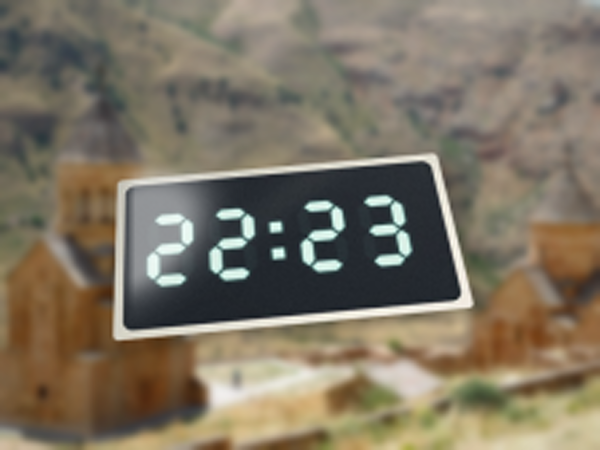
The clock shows {"hour": 22, "minute": 23}
